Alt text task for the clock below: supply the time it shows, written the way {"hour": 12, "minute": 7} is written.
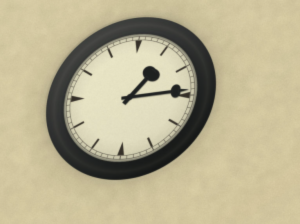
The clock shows {"hour": 1, "minute": 14}
